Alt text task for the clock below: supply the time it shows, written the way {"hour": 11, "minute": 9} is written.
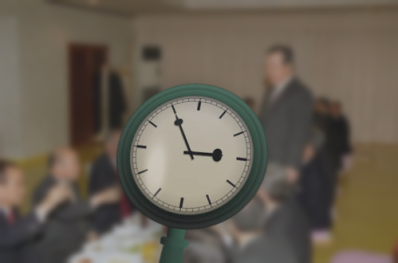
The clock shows {"hour": 2, "minute": 55}
